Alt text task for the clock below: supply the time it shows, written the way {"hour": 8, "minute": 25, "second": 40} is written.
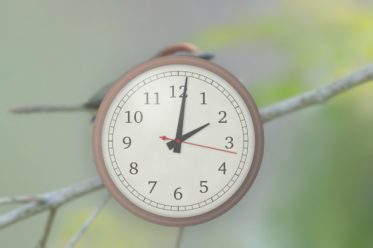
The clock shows {"hour": 2, "minute": 1, "second": 17}
